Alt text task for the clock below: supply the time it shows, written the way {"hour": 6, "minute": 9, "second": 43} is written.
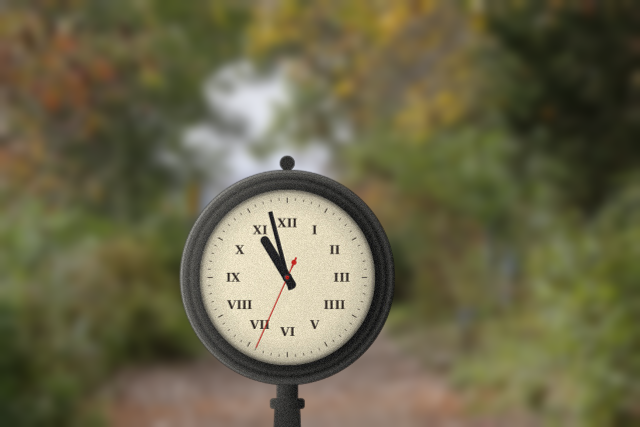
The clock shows {"hour": 10, "minute": 57, "second": 34}
